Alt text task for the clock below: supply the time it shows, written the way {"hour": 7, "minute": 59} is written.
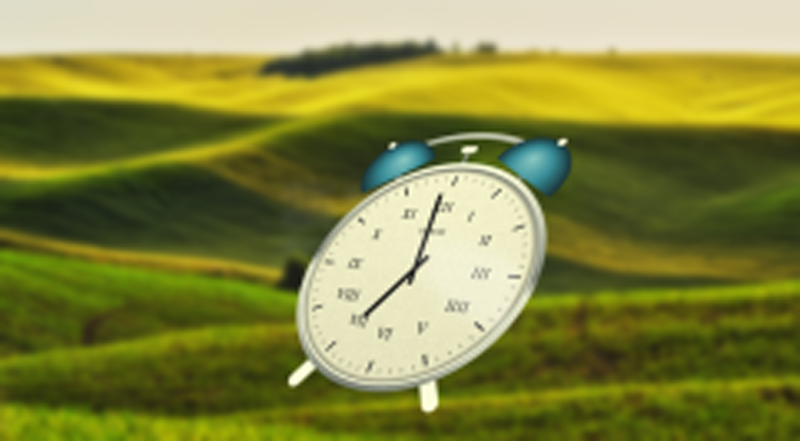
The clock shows {"hour": 6, "minute": 59}
